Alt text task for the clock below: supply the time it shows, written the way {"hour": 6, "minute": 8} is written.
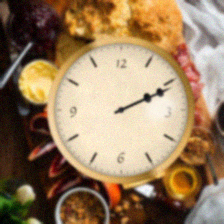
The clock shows {"hour": 2, "minute": 11}
